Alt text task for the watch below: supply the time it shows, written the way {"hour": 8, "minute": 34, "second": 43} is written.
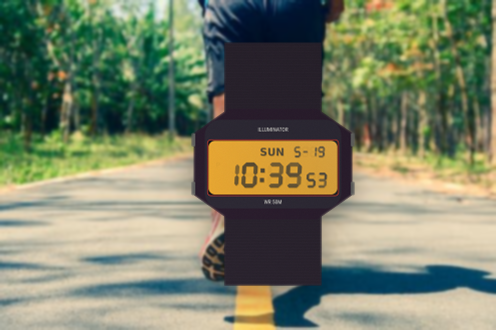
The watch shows {"hour": 10, "minute": 39, "second": 53}
